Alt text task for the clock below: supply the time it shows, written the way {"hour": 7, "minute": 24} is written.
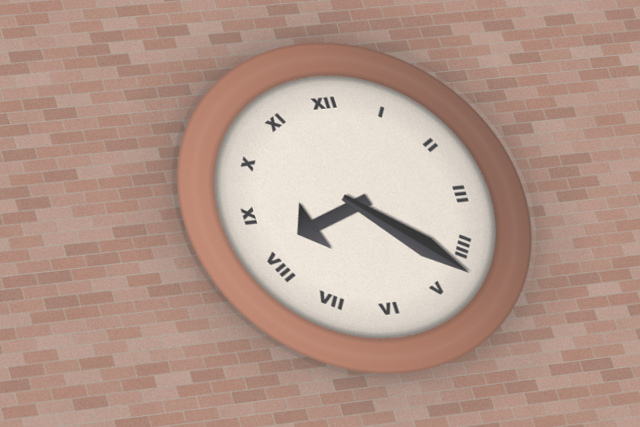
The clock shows {"hour": 8, "minute": 22}
